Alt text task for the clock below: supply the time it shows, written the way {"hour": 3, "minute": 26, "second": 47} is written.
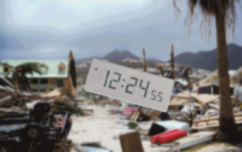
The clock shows {"hour": 12, "minute": 24, "second": 55}
